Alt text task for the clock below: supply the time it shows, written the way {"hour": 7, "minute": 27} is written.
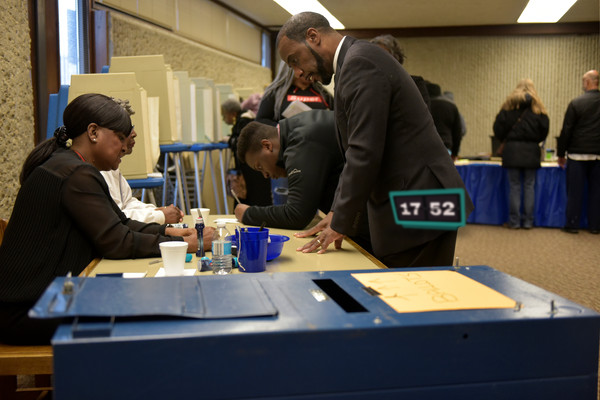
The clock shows {"hour": 17, "minute": 52}
